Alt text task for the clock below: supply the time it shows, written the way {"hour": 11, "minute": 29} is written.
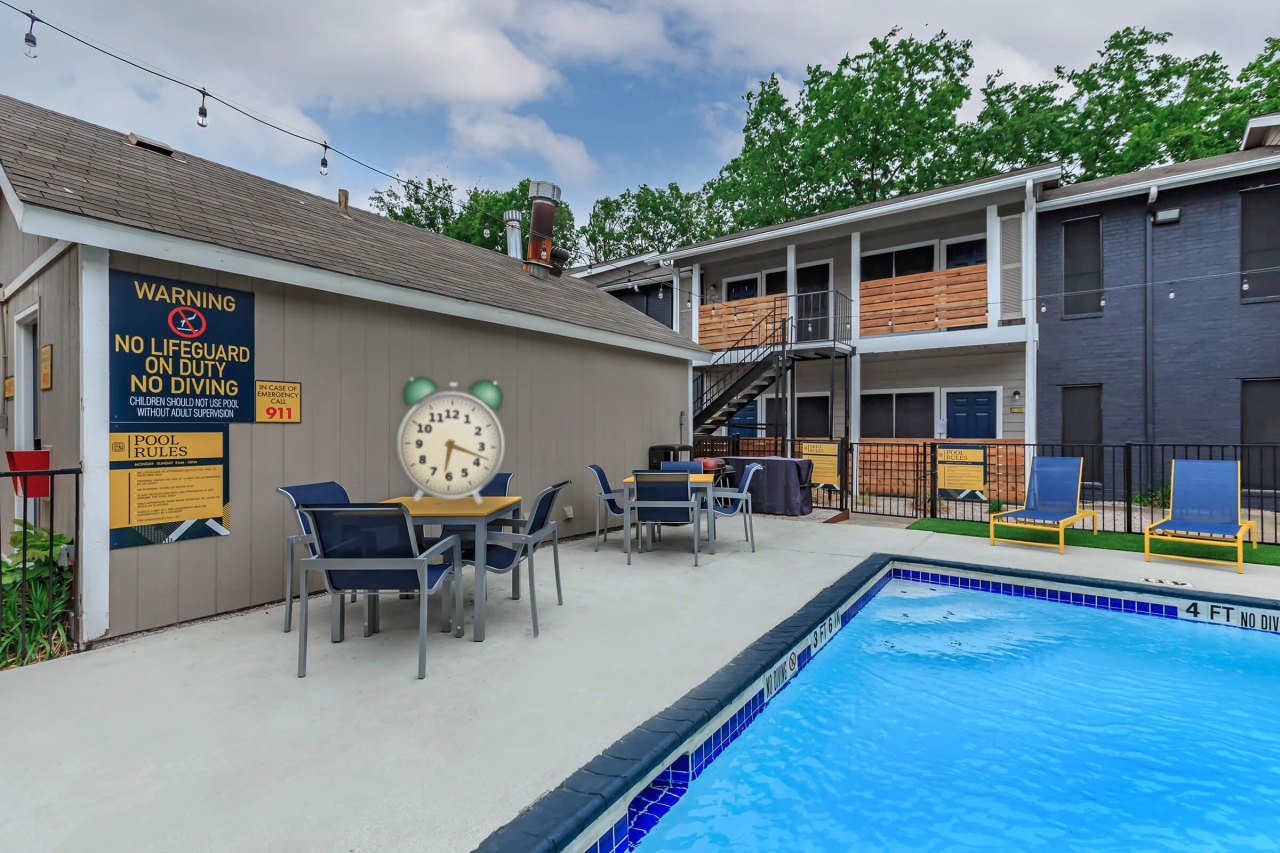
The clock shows {"hour": 6, "minute": 18}
